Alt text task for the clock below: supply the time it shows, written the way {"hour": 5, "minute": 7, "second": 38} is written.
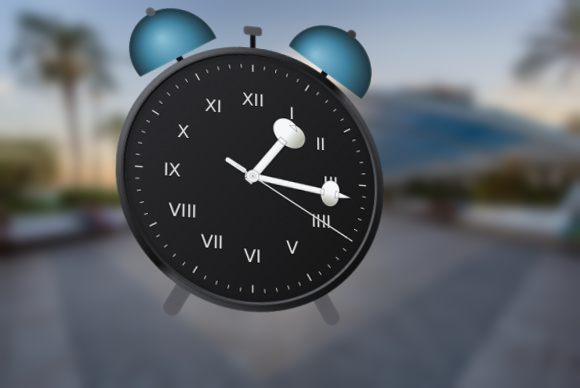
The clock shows {"hour": 1, "minute": 16, "second": 20}
